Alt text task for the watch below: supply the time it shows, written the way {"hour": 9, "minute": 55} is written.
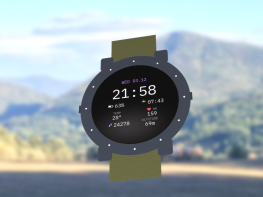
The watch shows {"hour": 21, "minute": 58}
